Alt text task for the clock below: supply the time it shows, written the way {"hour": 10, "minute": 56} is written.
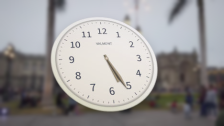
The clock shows {"hour": 5, "minute": 26}
